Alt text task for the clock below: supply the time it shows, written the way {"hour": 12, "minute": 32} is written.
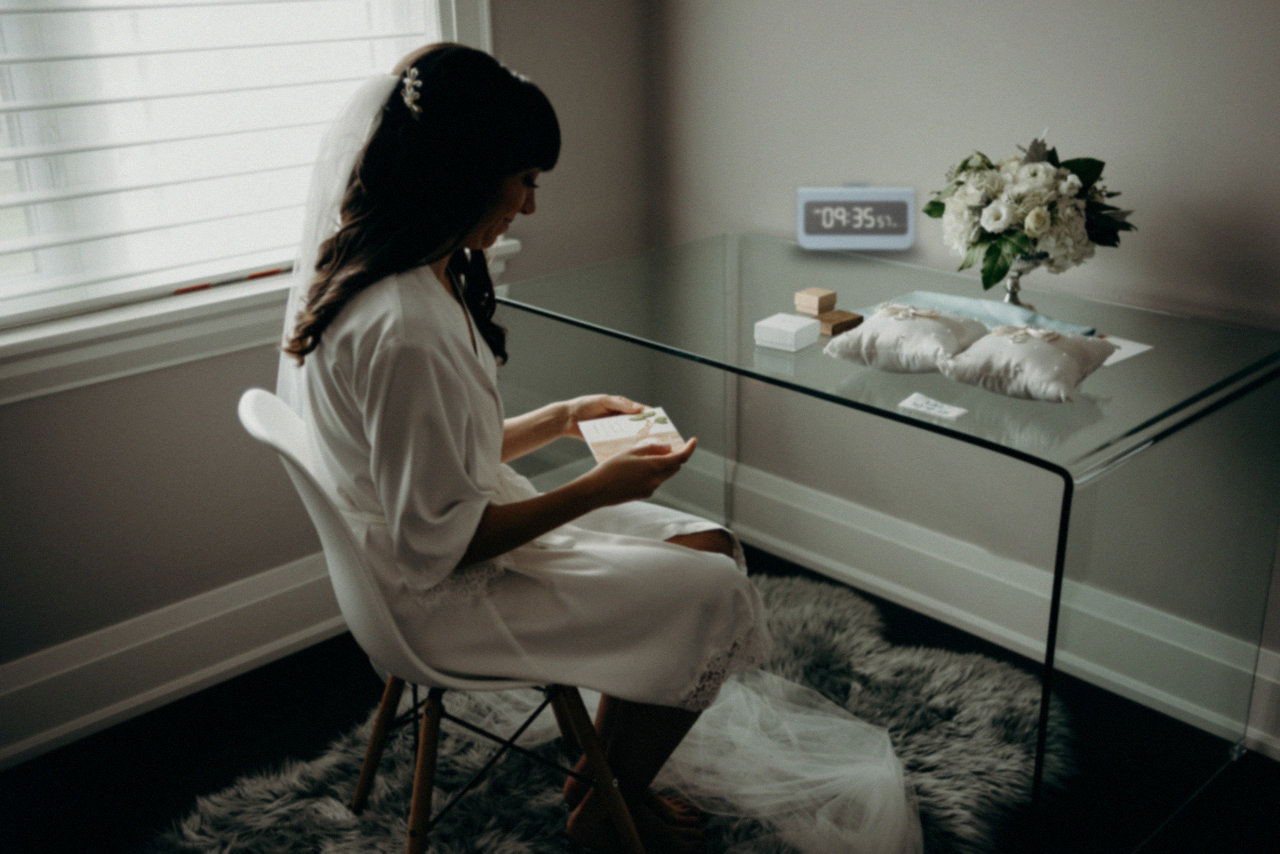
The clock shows {"hour": 9, "minute": 35}
